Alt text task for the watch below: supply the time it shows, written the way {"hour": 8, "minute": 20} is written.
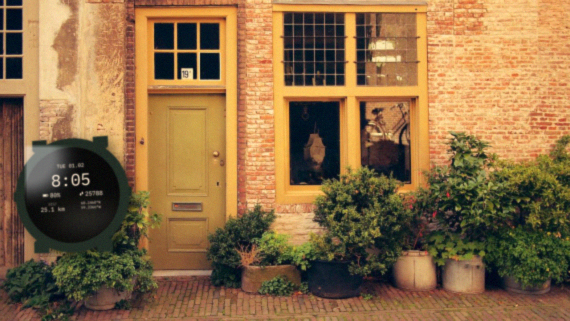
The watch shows {"hour": 8, "minute": 5}
